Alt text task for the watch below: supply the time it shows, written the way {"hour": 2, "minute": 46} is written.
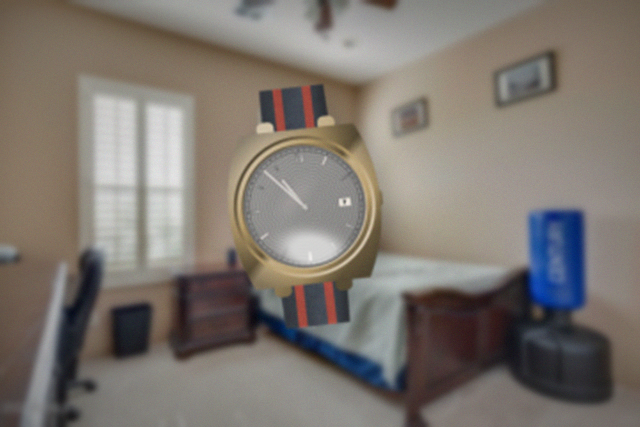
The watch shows {"hour": 10, "minute": 53}
